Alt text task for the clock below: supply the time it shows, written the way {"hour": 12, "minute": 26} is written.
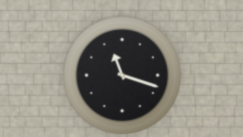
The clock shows {"hour": 11, "minute": 18}
